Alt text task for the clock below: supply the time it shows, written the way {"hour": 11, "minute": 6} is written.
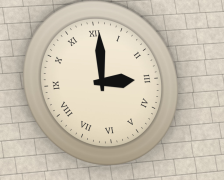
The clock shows {"hour": 3, "minute": 1}
